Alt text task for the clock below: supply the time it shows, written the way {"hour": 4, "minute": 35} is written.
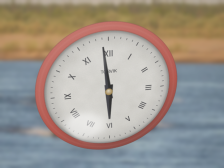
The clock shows {"hour": 5, "minute": 59}
